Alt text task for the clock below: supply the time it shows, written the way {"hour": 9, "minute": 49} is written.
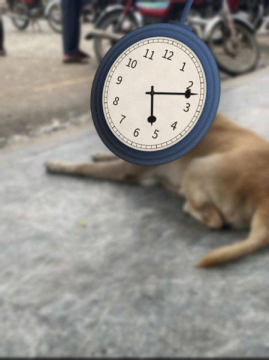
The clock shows {"hour": 5, "minute": 12}
